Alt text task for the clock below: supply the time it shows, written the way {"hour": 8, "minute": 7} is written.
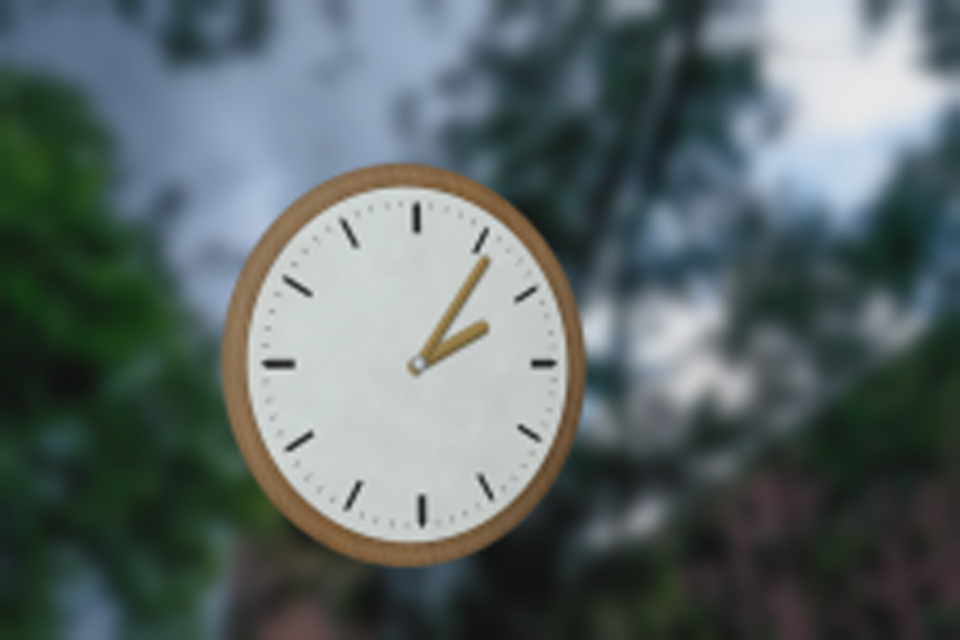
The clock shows {"hour": 2, "minute": 6}
